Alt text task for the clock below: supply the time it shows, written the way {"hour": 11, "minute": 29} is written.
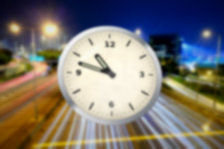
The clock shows {"hour": 10, "minute": 48}
